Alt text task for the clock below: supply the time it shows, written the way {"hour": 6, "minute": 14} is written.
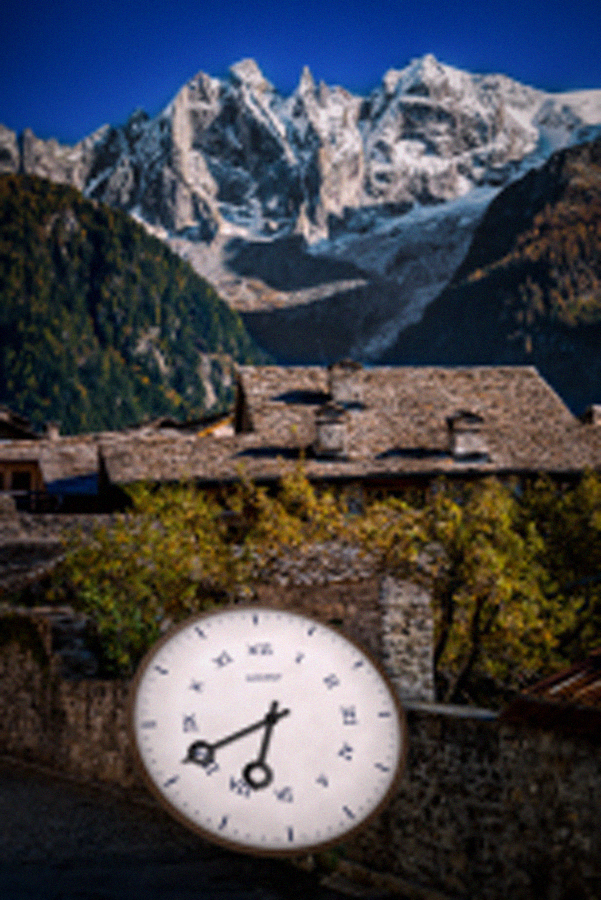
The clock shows {"hour": 6, "minute": 41}
